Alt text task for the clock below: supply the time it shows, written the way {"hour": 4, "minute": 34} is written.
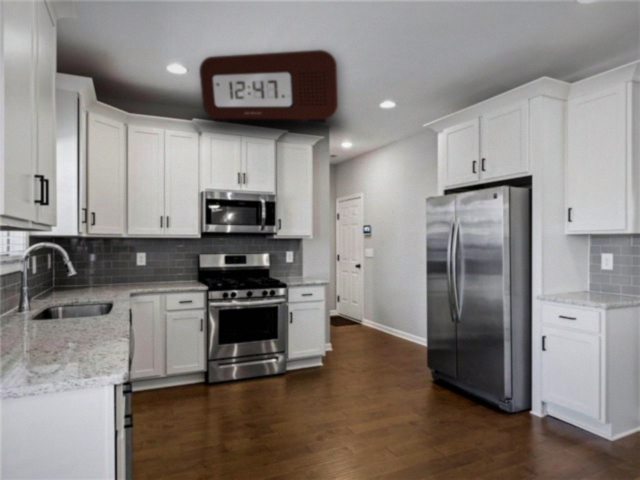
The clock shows {"hour": 12, "minute": 47}
